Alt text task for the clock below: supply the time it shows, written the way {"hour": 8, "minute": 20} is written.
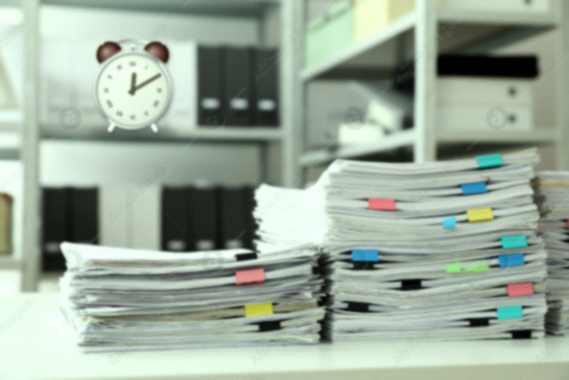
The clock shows {"hour": 12, "minute": 10}
